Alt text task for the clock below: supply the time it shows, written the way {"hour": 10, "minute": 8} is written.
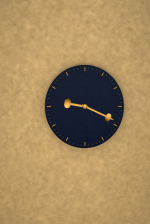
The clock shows {"hour": 9, "minute": 19}
